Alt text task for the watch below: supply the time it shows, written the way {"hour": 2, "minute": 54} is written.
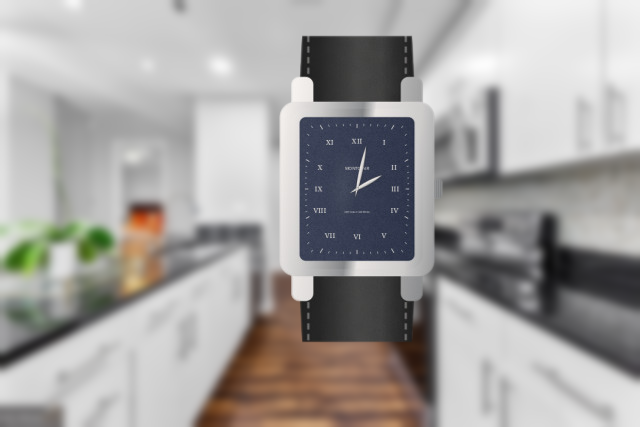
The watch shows {"hour": 2, "minute": 2}
